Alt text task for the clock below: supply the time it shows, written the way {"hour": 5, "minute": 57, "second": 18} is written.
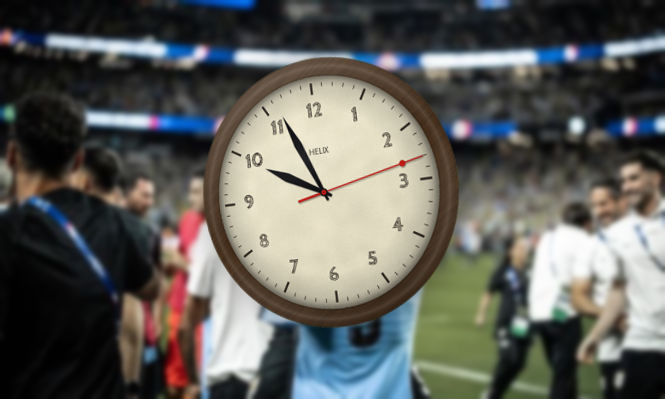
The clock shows {"hour": 9, "minute": 56, "second": 13}
